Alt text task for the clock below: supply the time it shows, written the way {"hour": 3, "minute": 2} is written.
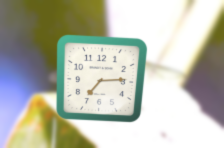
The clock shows {"hour": 7, "minute": 14}
